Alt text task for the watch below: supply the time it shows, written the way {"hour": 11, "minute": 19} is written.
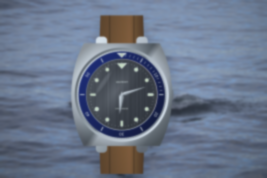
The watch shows {"hour": 6, "minute": 12}
